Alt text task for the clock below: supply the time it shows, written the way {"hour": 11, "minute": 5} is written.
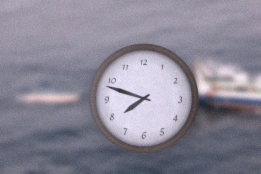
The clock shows {"hour": 7, "minute": 48}
